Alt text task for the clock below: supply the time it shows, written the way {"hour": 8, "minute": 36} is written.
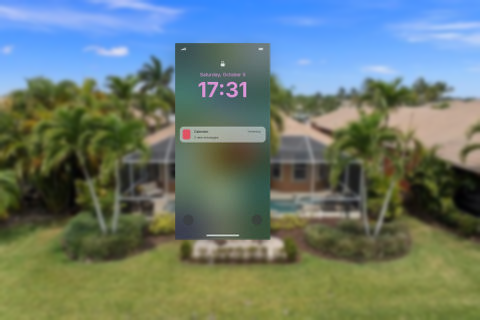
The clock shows {"hour": 17, "minute": 31}
